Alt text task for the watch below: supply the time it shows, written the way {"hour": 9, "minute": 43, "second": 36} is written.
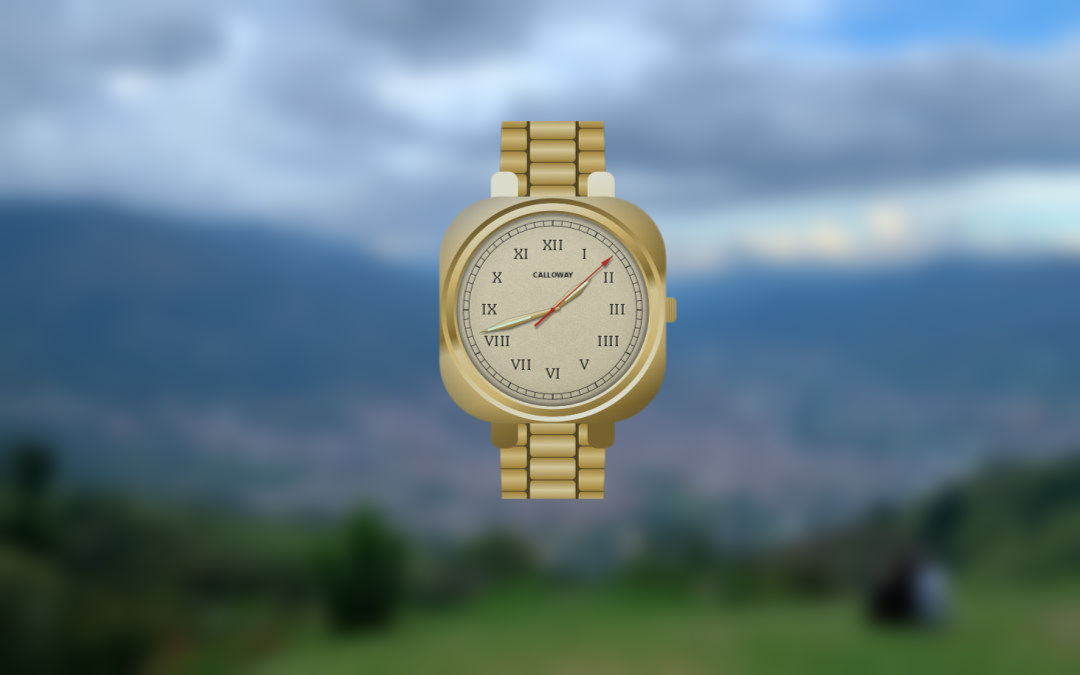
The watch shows {"hour": 1, "minute": 42, "second": 8}
